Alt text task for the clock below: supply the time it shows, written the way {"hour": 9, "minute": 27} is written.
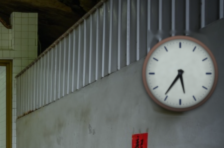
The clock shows {"hour": 5, "minute": 36}
